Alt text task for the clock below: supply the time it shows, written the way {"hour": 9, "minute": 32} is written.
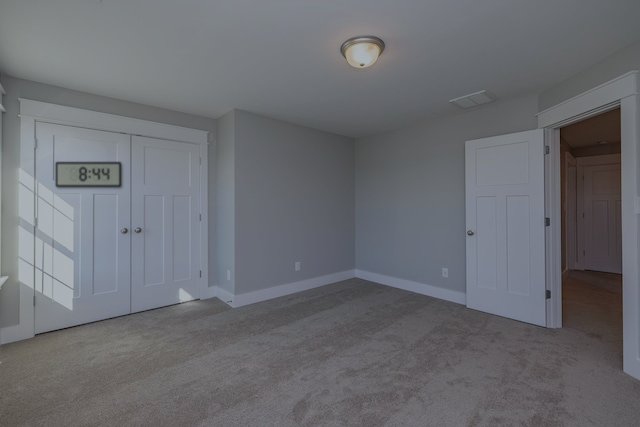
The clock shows {"hour": 8, "minute": 44}
